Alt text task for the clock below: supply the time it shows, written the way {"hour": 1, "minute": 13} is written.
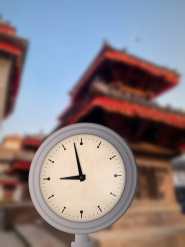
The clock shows {"hour": 8, "minute": 58}
